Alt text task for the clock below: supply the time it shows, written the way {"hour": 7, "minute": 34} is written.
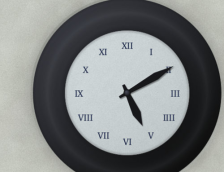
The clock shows {"hour": 5, "minute": 10}
